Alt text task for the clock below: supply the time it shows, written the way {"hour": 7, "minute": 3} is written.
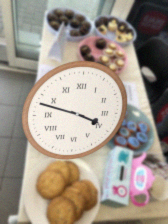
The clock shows {"hour": 3, "minute": 48}
